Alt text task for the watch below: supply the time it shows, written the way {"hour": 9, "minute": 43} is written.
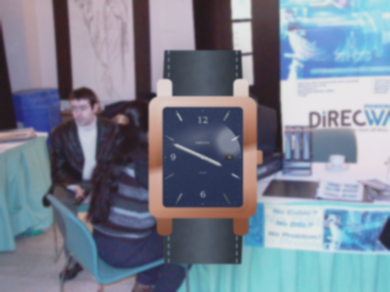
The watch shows {"hour": 3, "minute": 49}
